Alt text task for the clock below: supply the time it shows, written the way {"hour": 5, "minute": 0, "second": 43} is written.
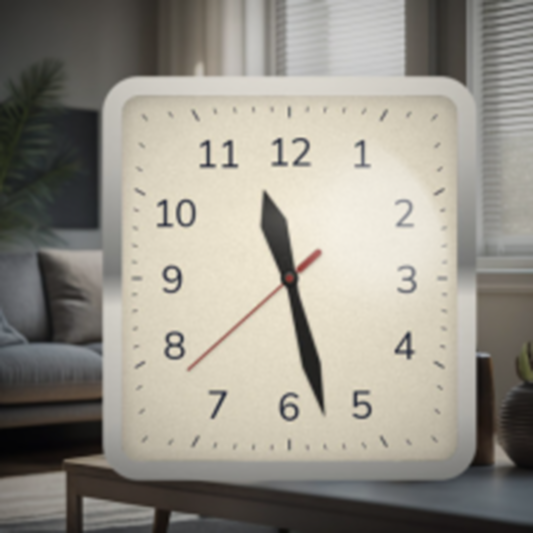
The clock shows {"hour": 11, "minute": 27, "second": 38}
